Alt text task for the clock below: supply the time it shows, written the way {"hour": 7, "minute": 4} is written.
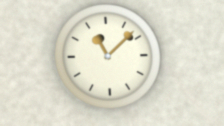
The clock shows {"hour": 11, "minute": 8}
